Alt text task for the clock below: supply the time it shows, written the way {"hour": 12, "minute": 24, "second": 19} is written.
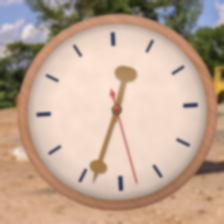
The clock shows {"hour": 12, "minute": 33, "second": 28}
